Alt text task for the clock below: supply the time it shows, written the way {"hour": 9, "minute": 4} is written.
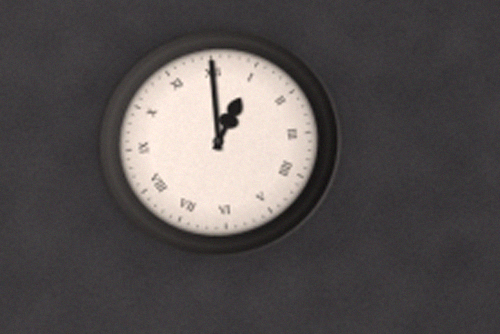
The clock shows {"hour": 1, "minute": 0}
